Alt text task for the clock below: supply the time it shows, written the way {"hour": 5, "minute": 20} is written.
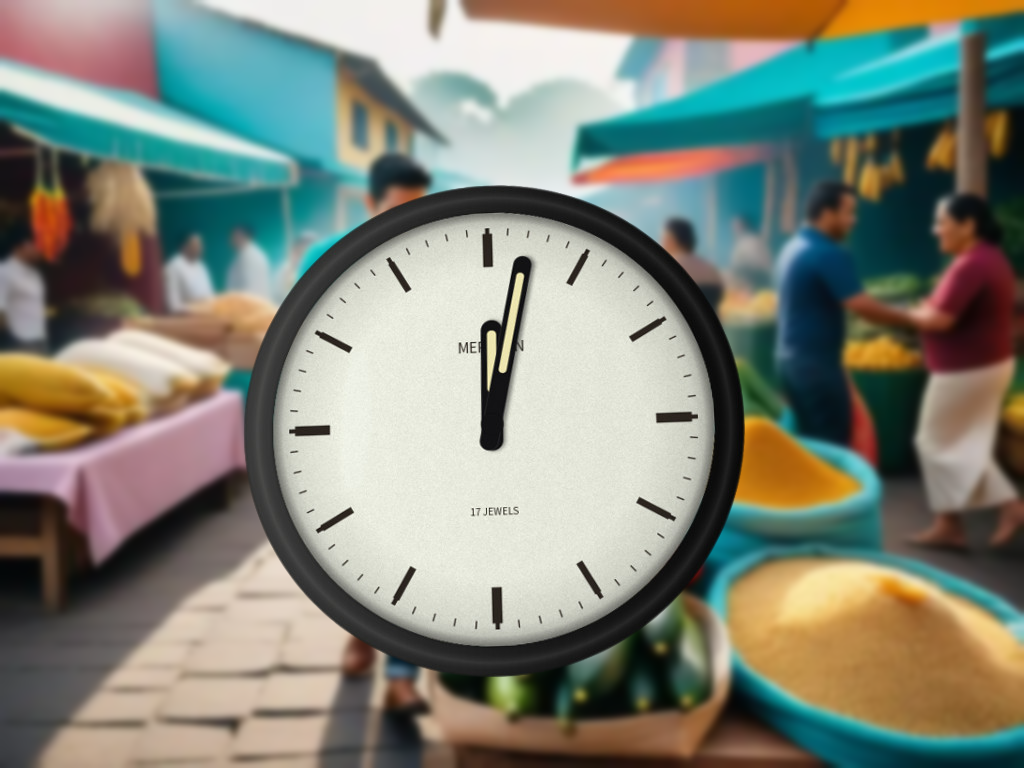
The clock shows {"hour": 12, "minute": 2}
